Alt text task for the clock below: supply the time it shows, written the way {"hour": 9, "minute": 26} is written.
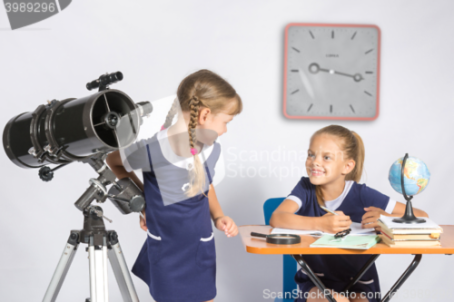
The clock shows {"hour": 9, "minute": 17}
